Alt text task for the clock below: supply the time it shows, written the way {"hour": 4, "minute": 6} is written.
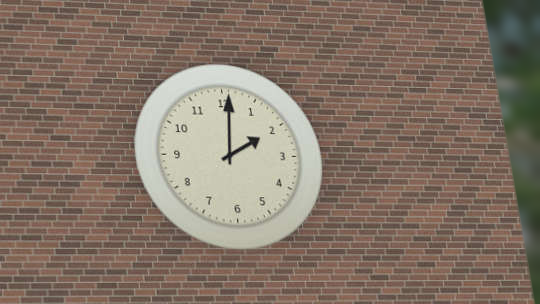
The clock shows {"hour": 2, "minute": 1}
